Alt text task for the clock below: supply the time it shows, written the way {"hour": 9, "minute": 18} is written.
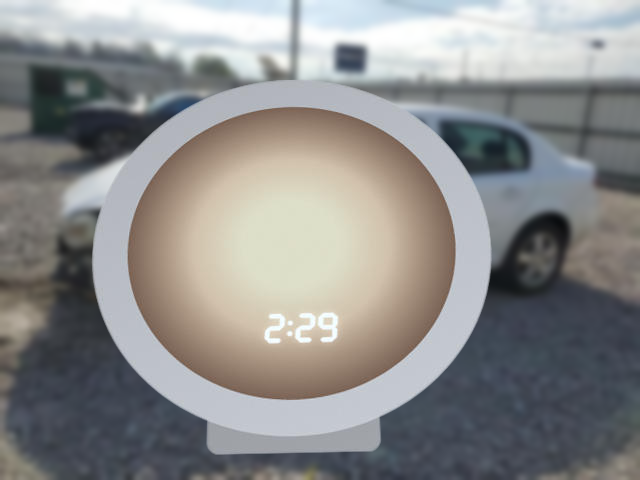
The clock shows {"hour": 2, "minute": 29}
